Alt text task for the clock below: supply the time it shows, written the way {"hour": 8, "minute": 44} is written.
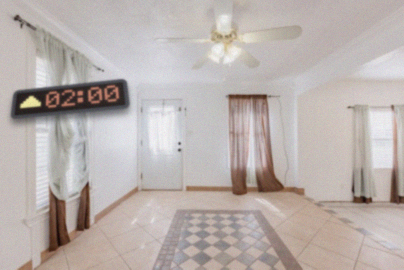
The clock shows {"hour": 2, "minute": 0}
